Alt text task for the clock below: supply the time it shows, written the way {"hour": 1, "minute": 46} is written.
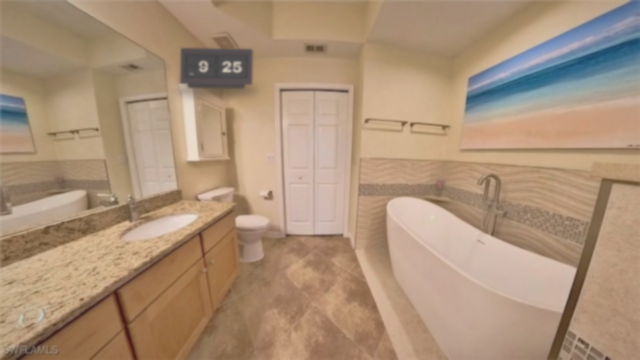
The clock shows {"hour": 9, "minute": 25}
